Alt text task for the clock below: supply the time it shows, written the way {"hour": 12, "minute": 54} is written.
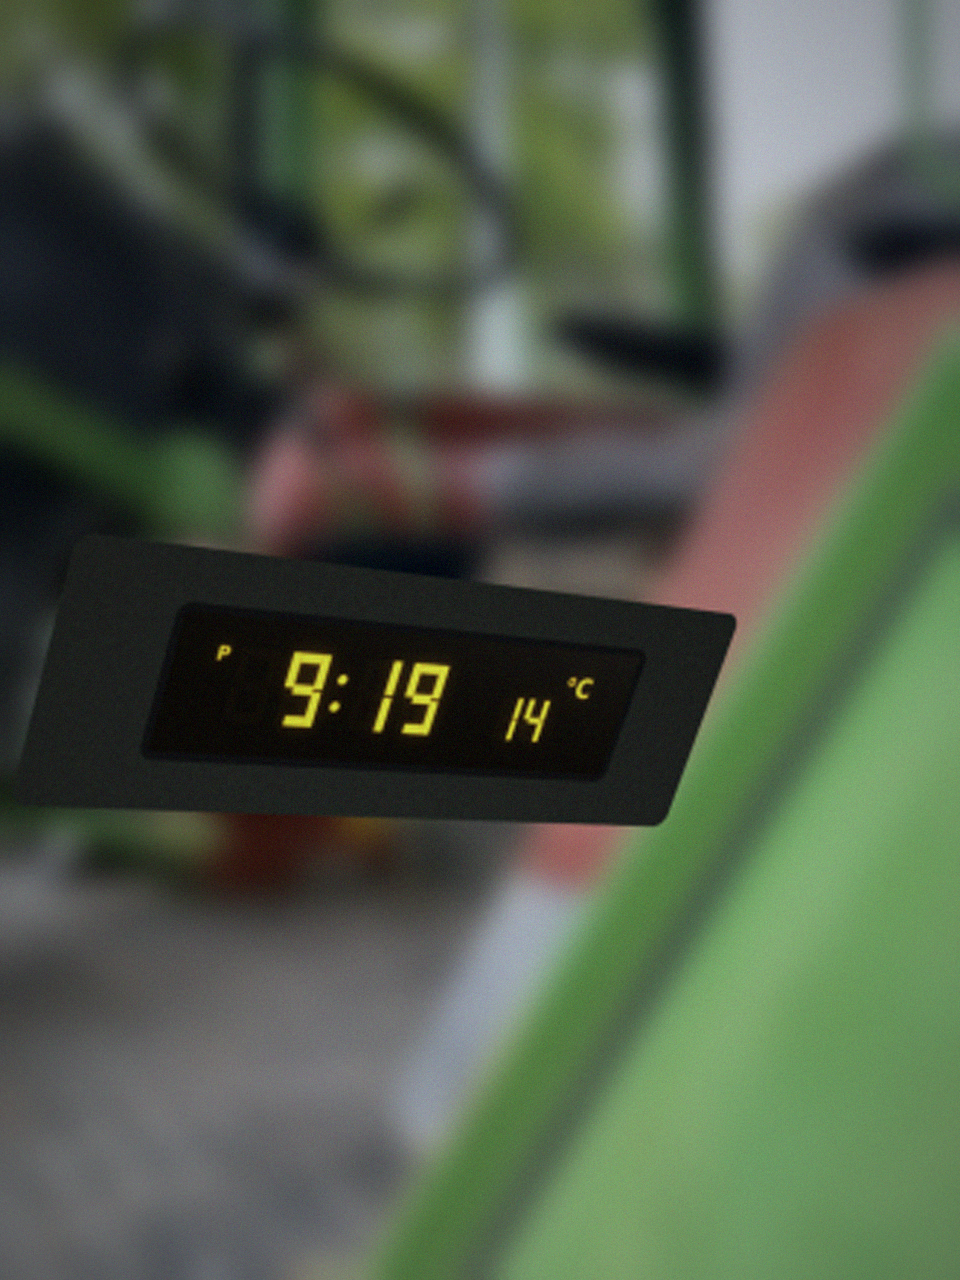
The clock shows {"hour": 9, "minute": 19}
